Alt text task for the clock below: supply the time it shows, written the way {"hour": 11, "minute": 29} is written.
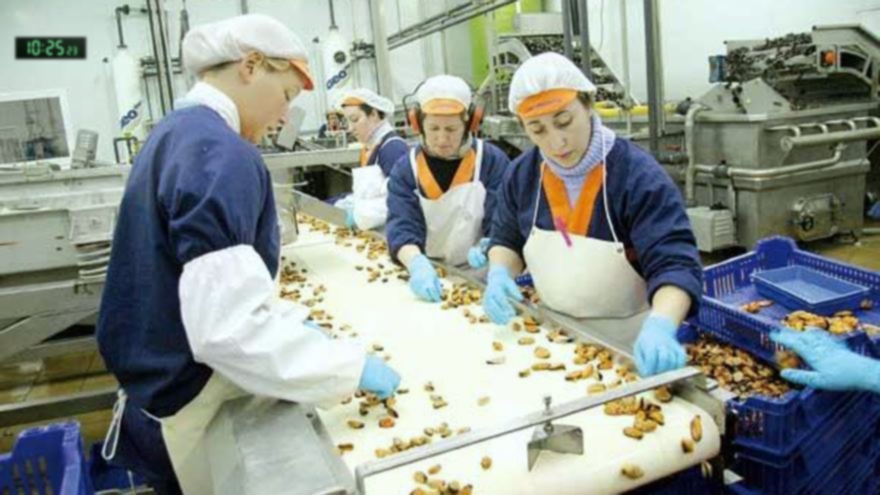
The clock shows {"hour": 10, "minute": 25}
